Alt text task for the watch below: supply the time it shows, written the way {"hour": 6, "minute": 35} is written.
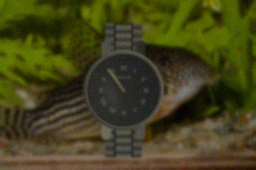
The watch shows {"hour": 10, "minute": 54}
